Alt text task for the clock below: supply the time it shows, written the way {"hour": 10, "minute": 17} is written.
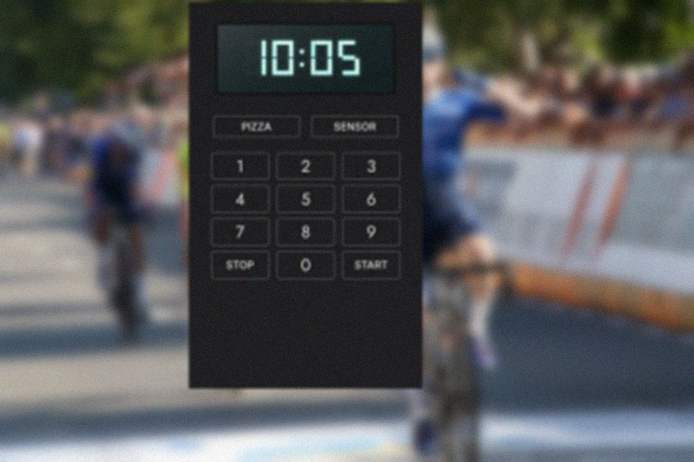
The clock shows {"hour": 10, "minute": 5}
